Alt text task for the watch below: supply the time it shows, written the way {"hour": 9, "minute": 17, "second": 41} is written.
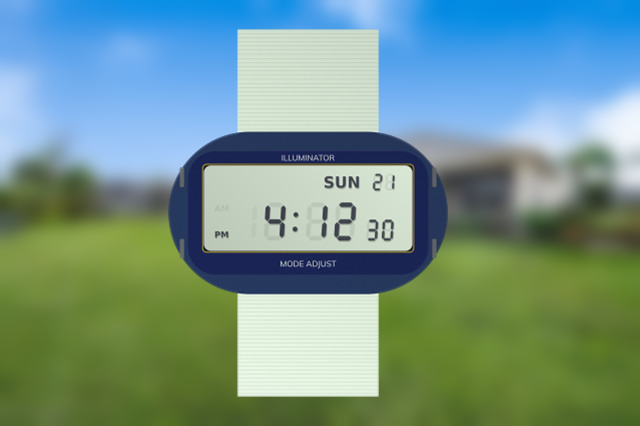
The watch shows {"hour": 4, "minute": 12, "second": 30}
